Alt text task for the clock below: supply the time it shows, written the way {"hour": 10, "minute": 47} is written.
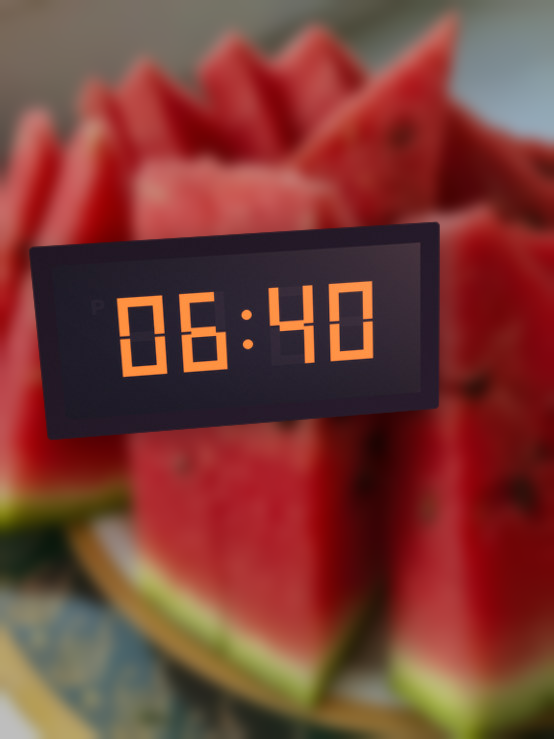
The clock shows {"hour": 6, "minute": 40}
